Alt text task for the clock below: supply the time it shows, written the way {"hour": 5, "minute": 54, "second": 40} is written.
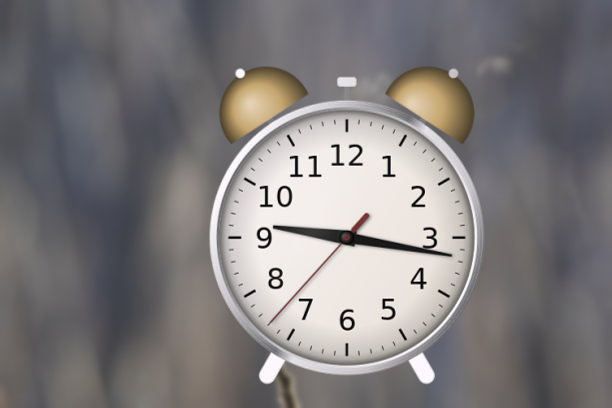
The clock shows {"hour": 9, "minute": 16, "second": 37}
